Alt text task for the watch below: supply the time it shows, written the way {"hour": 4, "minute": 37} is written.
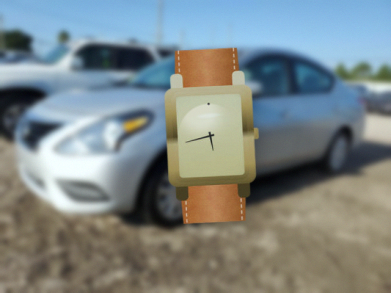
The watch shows {"hour": 5, "minute": 43}
